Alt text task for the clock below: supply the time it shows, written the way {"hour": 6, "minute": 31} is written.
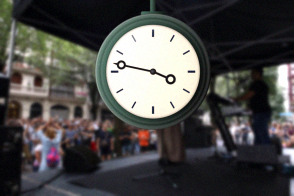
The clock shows {"hour": 3, "minute": 47}
